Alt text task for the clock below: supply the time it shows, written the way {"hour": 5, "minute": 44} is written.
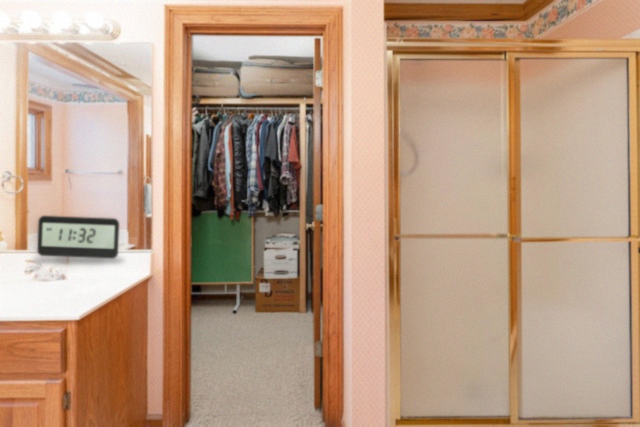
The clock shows {"hour": 11, "minute": 32}
